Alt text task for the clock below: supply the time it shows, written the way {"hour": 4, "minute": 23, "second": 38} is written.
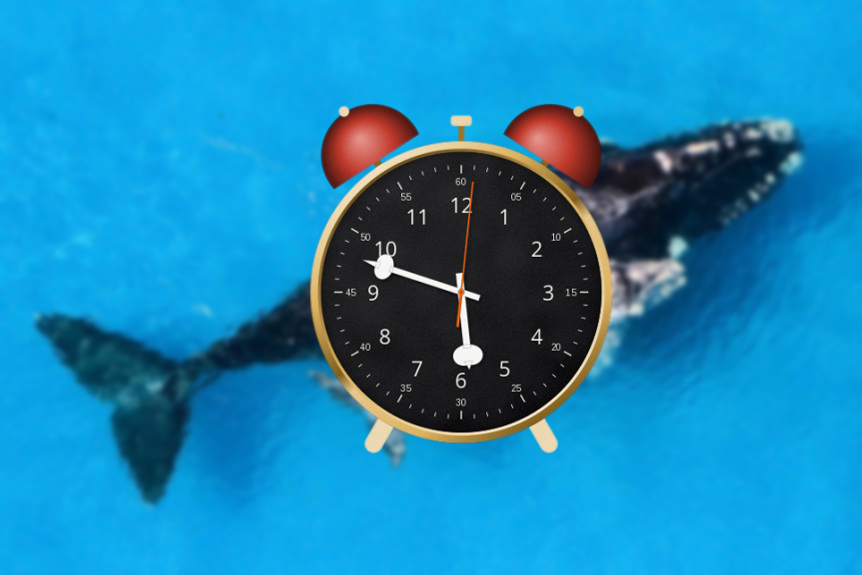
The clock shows {"hour": 5, "minute": 48, "second": 1}
